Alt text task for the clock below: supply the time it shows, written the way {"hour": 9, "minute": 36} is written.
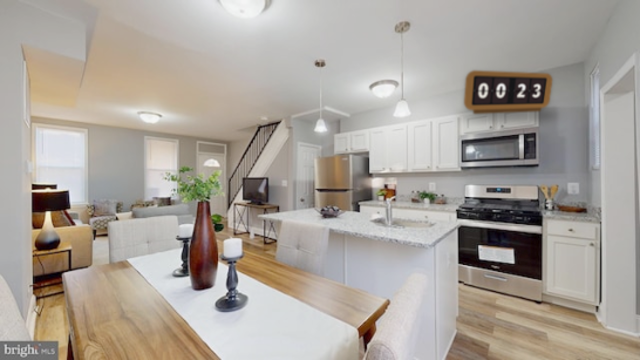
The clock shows {"hour": 0, "minute": 23}
